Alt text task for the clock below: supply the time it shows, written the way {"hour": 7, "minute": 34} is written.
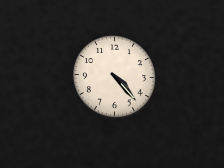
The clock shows {"hour": 4, "minute": 23}
